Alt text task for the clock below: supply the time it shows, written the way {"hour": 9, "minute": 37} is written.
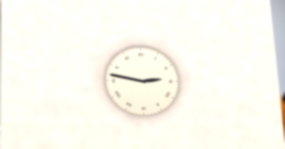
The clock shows {"hour": 2, "minute": 47}
